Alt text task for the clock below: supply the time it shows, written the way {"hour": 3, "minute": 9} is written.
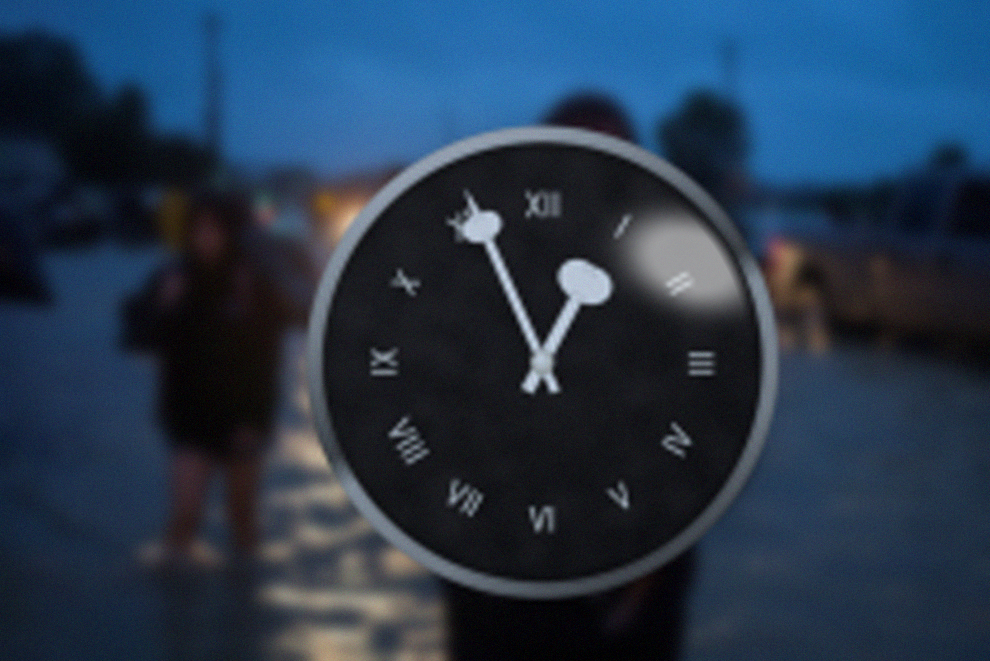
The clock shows {"hour": 12, "minute": 56}
